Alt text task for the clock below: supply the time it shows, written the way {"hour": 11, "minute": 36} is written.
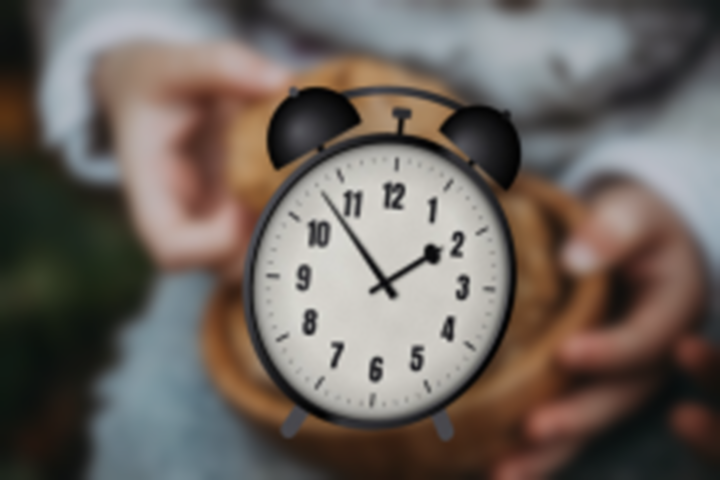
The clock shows {"hour": 1, "minute": 53}
